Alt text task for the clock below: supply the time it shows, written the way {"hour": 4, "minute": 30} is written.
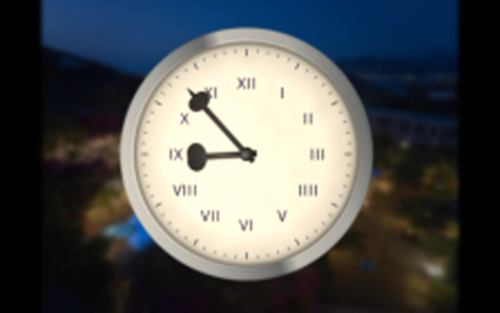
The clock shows {"hour": 8, "minute": 53}
